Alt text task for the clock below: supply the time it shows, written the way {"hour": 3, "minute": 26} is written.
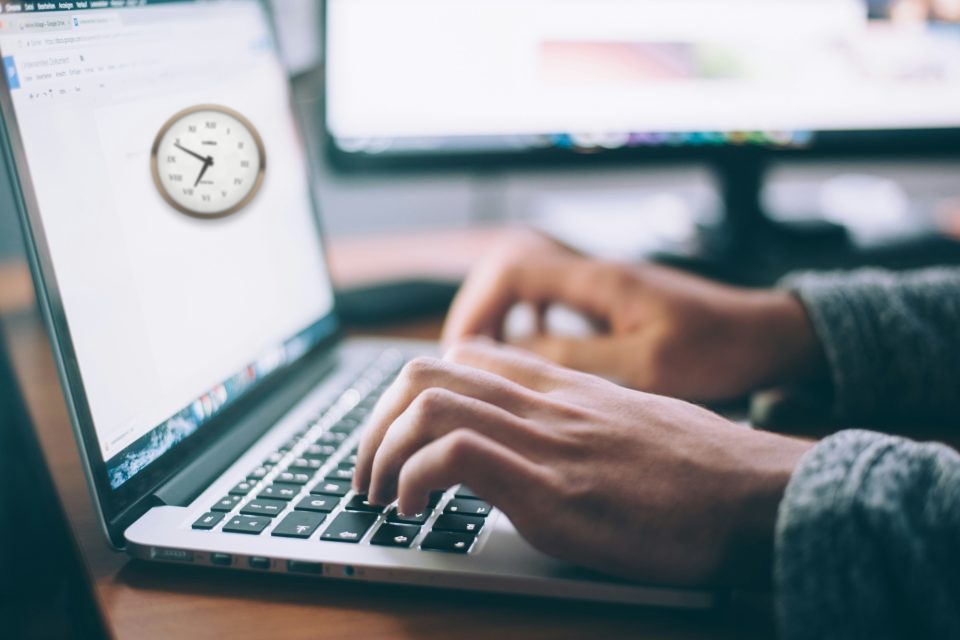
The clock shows {"hour": 6, "minute": 49}
